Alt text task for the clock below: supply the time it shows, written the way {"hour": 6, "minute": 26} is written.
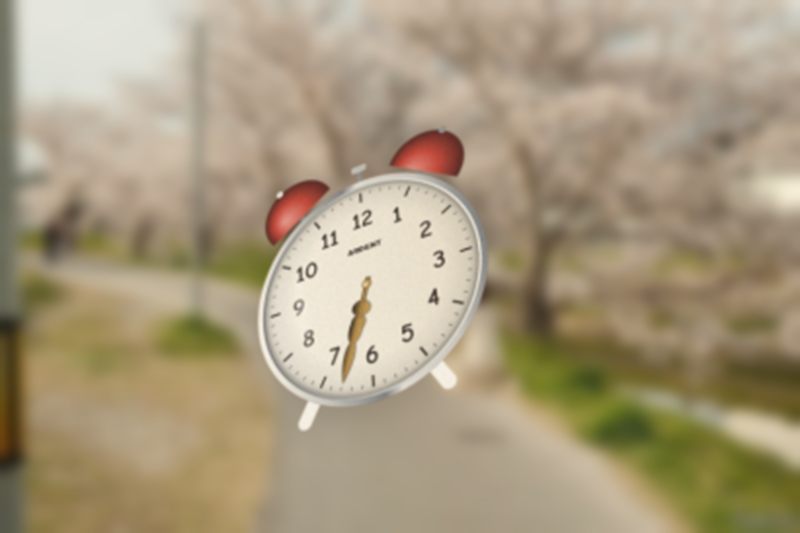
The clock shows {"hour": 6, "minute": 33}
